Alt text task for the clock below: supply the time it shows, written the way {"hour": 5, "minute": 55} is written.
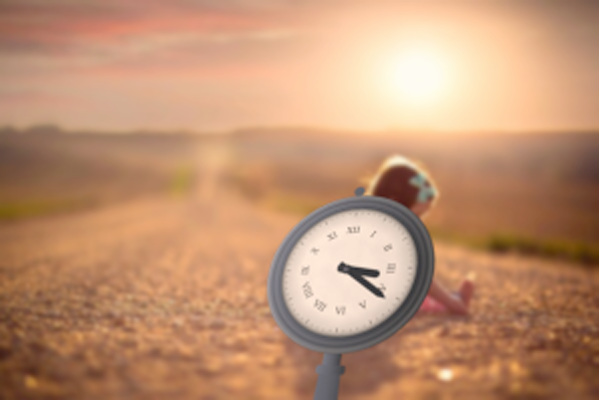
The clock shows {"hour": 3, "minute": 21}
